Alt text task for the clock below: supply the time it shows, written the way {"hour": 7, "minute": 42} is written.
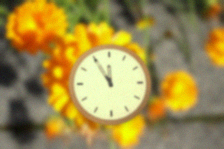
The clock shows {"hour": 11, "minute": 55}
